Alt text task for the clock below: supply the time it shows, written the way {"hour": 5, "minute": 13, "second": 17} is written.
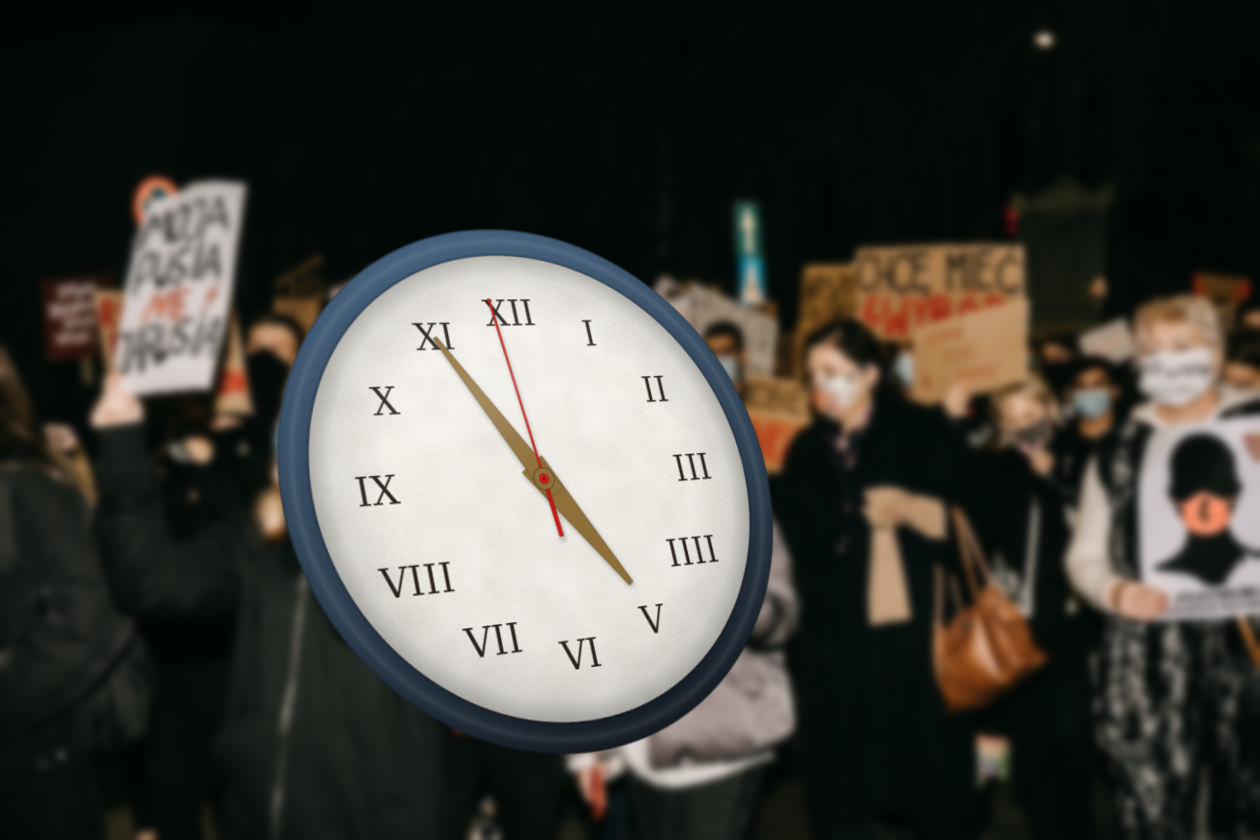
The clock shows {"hour": 4, "minute": 54, "second": 59}
